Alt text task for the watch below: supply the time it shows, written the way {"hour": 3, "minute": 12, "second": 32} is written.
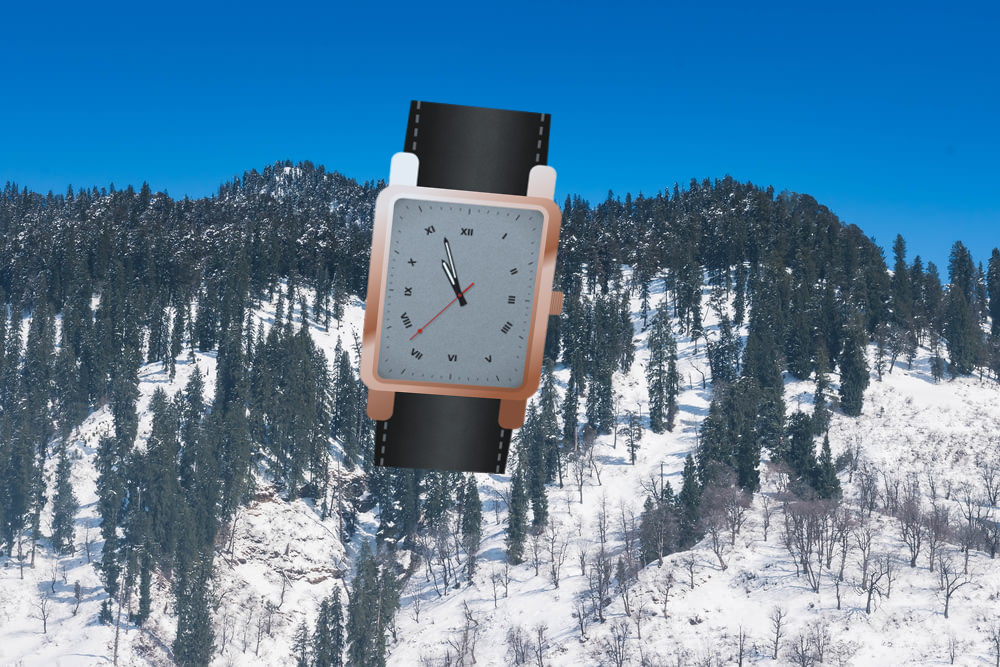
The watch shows {"hour": 10, "minute": 56, "second": 37}
